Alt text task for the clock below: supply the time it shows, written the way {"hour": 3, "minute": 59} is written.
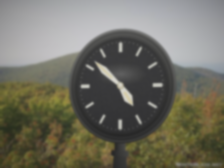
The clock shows {"hour": 4, "minute": 52}
